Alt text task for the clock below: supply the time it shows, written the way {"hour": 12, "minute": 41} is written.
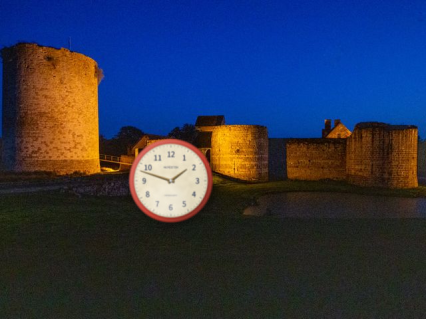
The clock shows {"hour": 1, "minute": 48}
